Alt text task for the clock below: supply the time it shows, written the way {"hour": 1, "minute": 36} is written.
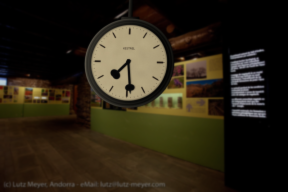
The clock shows {"hour": 7, "minute": 29}
